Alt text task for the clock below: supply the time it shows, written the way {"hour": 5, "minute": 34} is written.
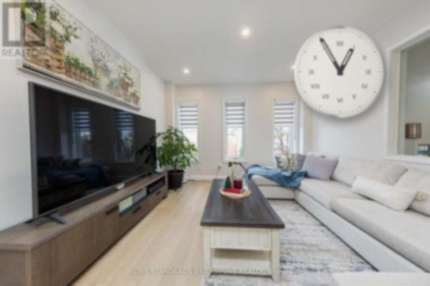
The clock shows {"hour": 12, "minute": 55}
